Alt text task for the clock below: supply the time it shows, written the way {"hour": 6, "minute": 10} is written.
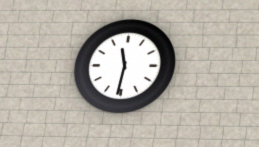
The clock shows {"hour": 11, "minute": 31}
